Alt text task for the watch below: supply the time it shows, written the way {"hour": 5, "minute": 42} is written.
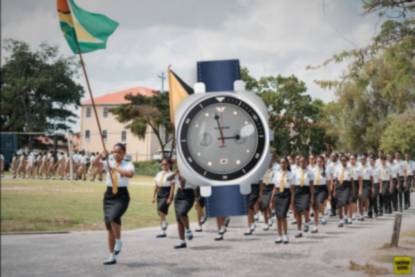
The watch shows {"hour": 2, "minute": 58}
